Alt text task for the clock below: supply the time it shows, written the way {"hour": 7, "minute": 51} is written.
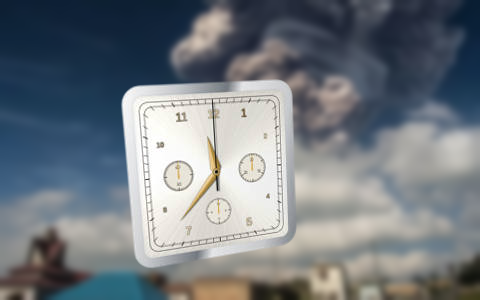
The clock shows {"hour": 11, "minute": 37}
